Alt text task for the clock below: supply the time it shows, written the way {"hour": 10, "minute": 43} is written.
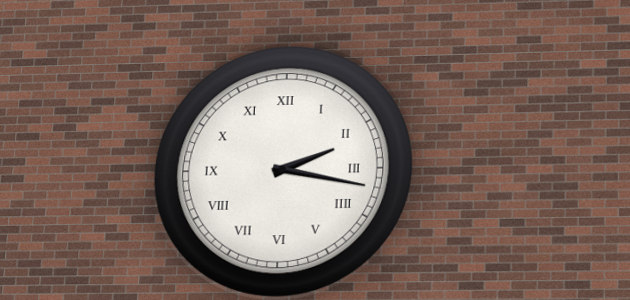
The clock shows {"hour": 2, "minute": 17}
